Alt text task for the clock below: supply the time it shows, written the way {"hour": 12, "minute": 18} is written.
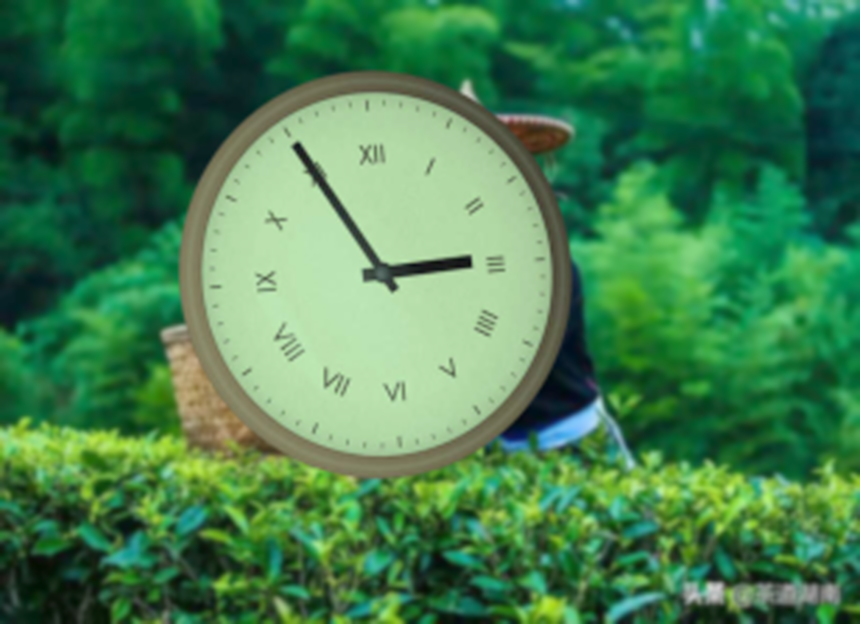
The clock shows {"hour": 2, "minute": 55}
